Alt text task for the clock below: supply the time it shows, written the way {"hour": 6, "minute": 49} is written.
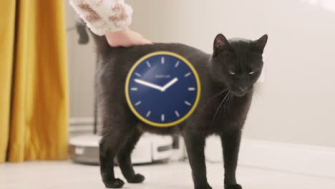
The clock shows {"hour": 1, "minute": 48}
